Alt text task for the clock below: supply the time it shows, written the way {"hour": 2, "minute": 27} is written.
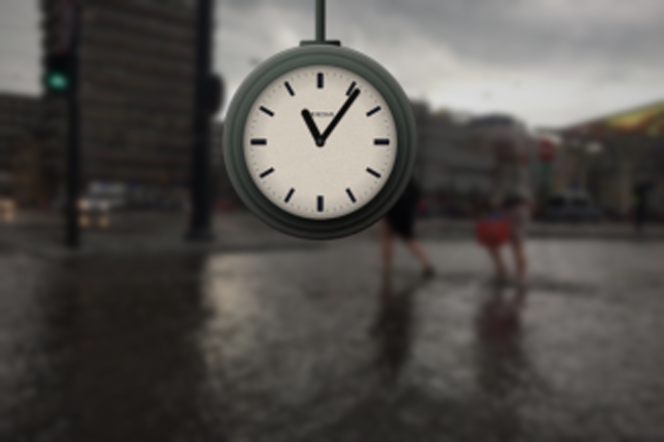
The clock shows {"hour": 11, "minute": 6}
